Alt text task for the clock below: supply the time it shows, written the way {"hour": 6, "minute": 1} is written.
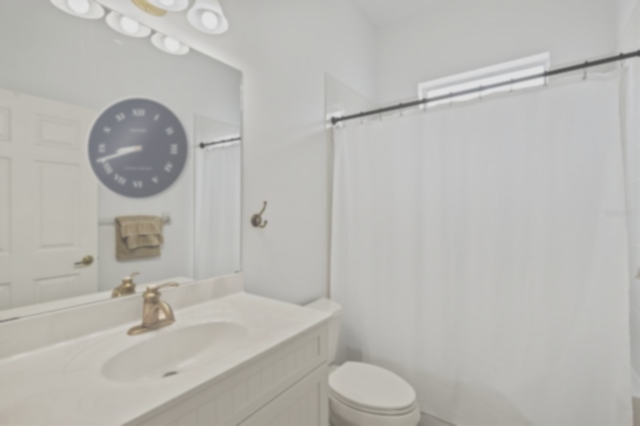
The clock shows {"hour": 8, "minute": 42}
